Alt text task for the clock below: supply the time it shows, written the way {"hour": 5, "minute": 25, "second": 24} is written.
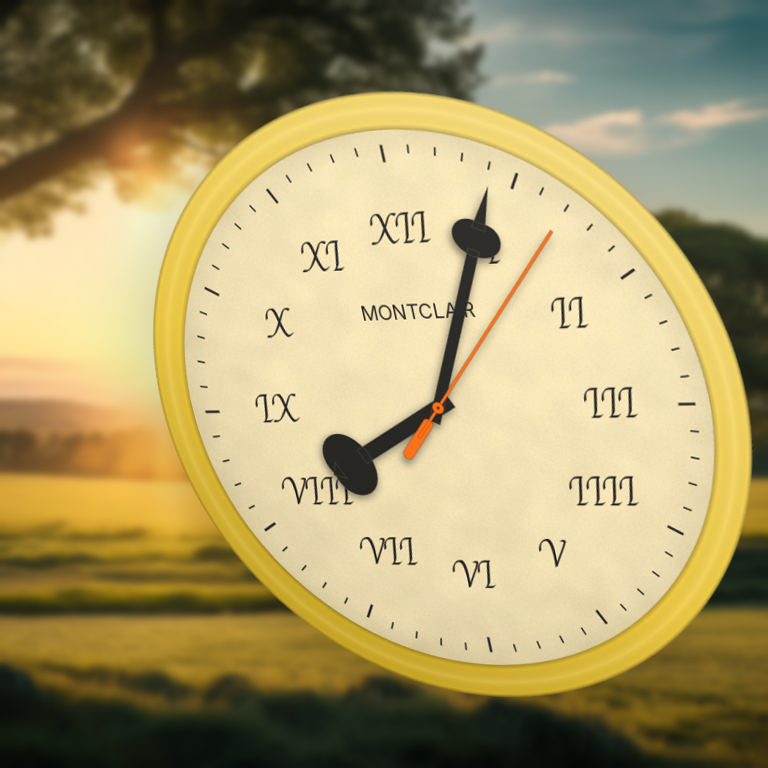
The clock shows {"hour": 8, "minute": 4, "second": 7}
